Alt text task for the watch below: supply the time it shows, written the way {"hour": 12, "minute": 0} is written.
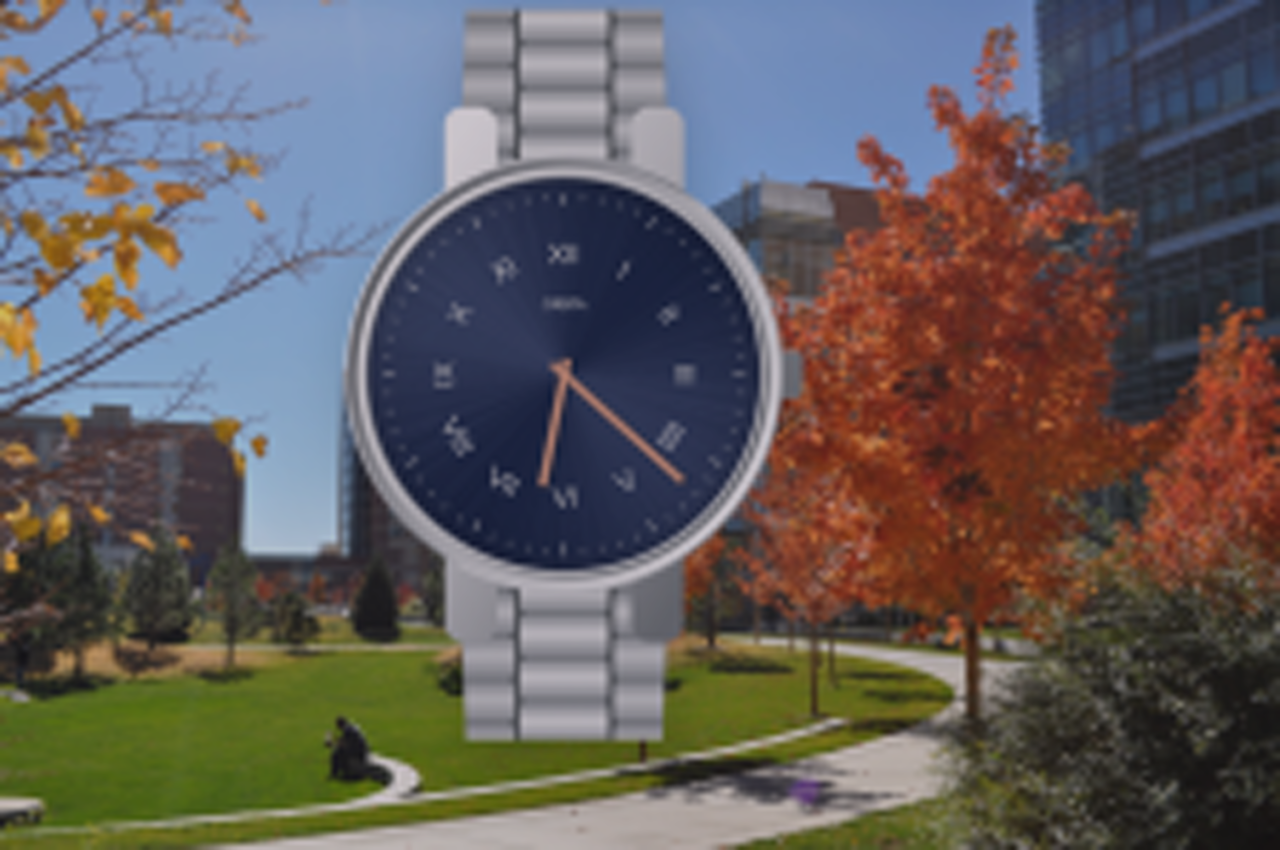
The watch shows {"hour": 6, "minute": 22}
